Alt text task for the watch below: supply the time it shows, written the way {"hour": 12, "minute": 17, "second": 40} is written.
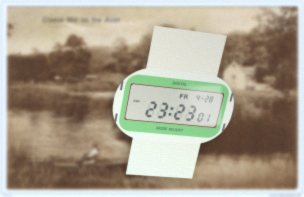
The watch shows {"hour": 23, "minute": 23, "second": 1}
